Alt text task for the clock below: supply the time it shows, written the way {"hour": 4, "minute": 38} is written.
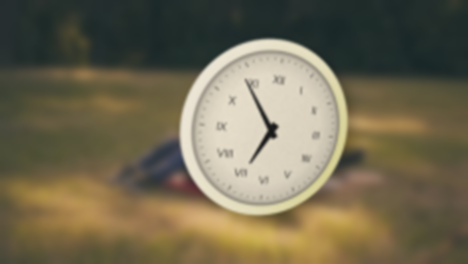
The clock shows {"hour": 6, "minute": 54}
